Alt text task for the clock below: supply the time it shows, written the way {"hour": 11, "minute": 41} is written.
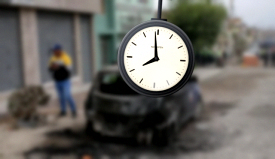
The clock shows {"hour": 7, "minute": 59}
